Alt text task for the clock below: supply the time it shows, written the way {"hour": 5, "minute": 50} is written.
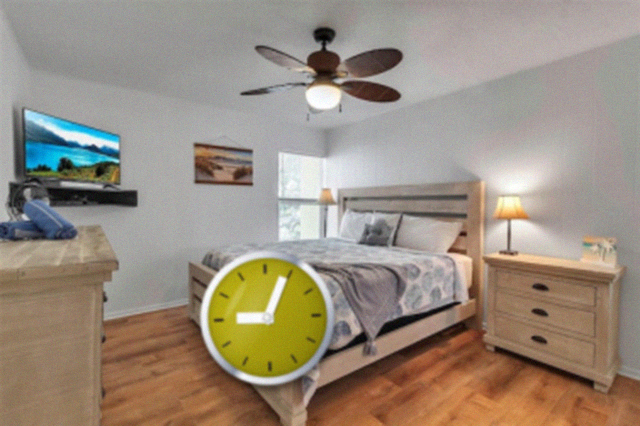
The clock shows {"hour": 9, "minute": 4}
